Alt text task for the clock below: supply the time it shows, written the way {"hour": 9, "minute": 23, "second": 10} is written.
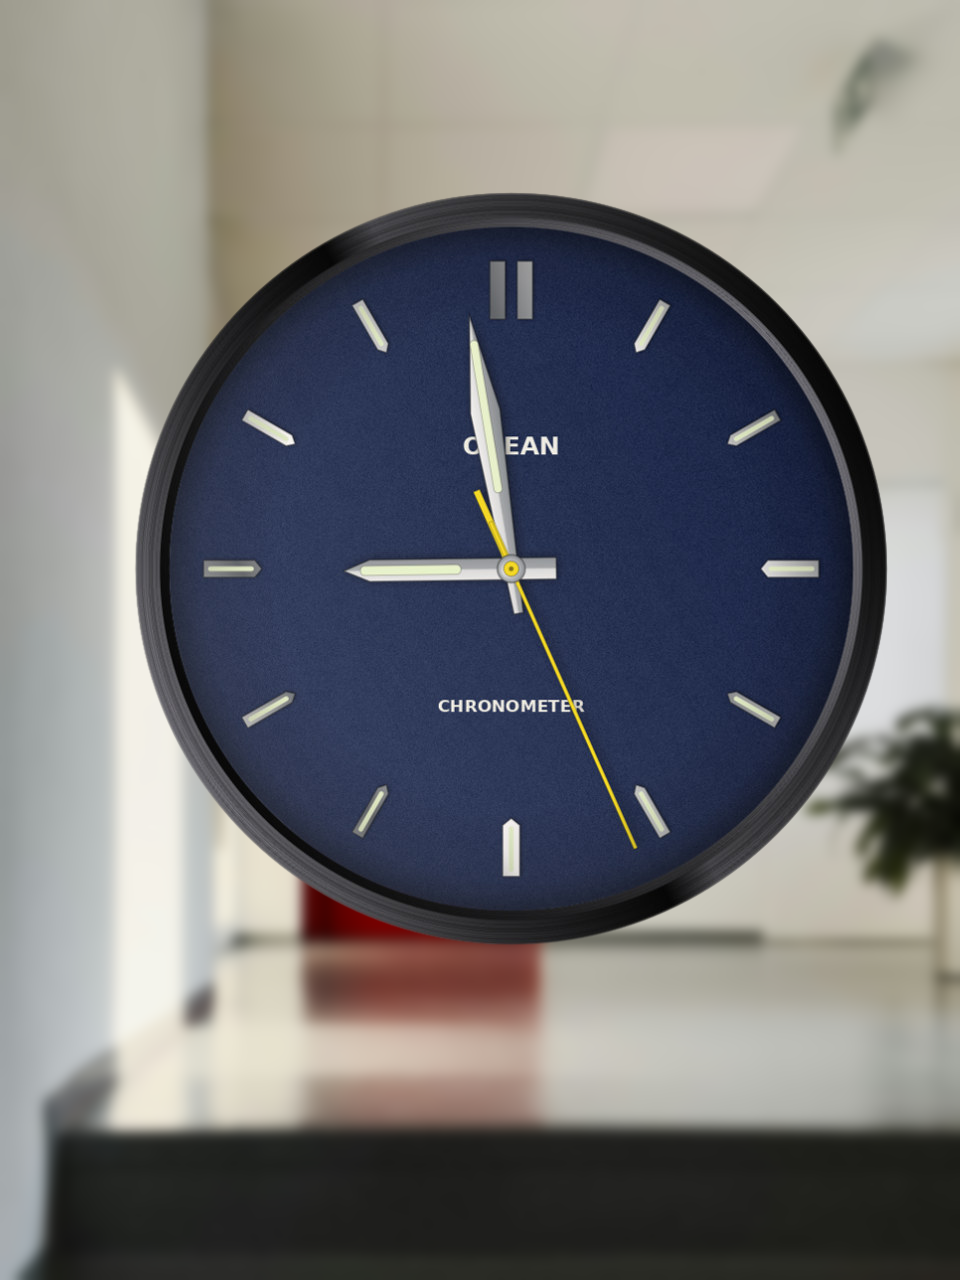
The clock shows {"hour": 8, "minute": 58, "second": 26}
